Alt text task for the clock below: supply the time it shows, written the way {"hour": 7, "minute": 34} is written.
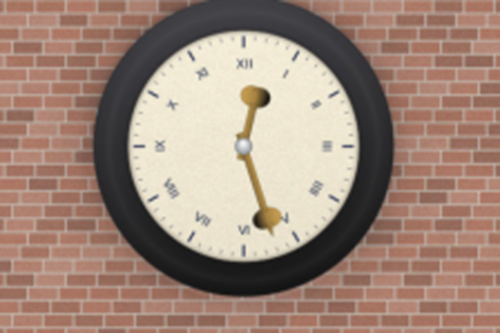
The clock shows {"hour": 12, "minute": 27}
